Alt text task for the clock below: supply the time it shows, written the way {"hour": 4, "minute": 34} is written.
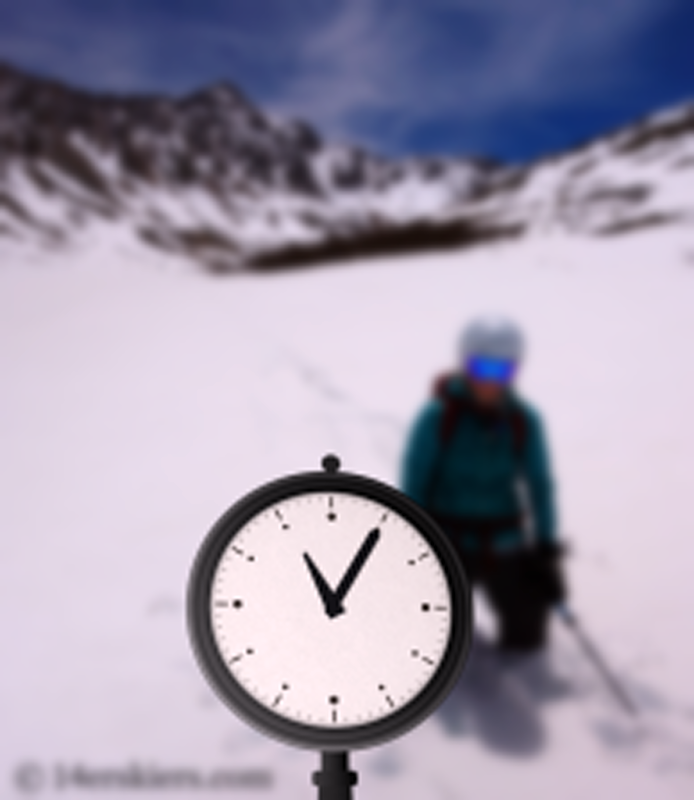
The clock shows {"hour": 11, "minute": 5}
